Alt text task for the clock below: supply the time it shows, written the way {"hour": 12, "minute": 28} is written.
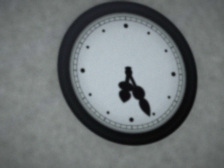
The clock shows {"hour": 6, "minute": 26}
